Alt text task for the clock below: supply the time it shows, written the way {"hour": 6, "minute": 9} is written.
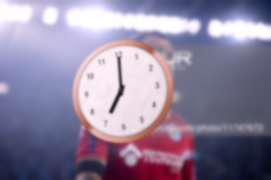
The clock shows {"hour": 7, "minute": 0}
